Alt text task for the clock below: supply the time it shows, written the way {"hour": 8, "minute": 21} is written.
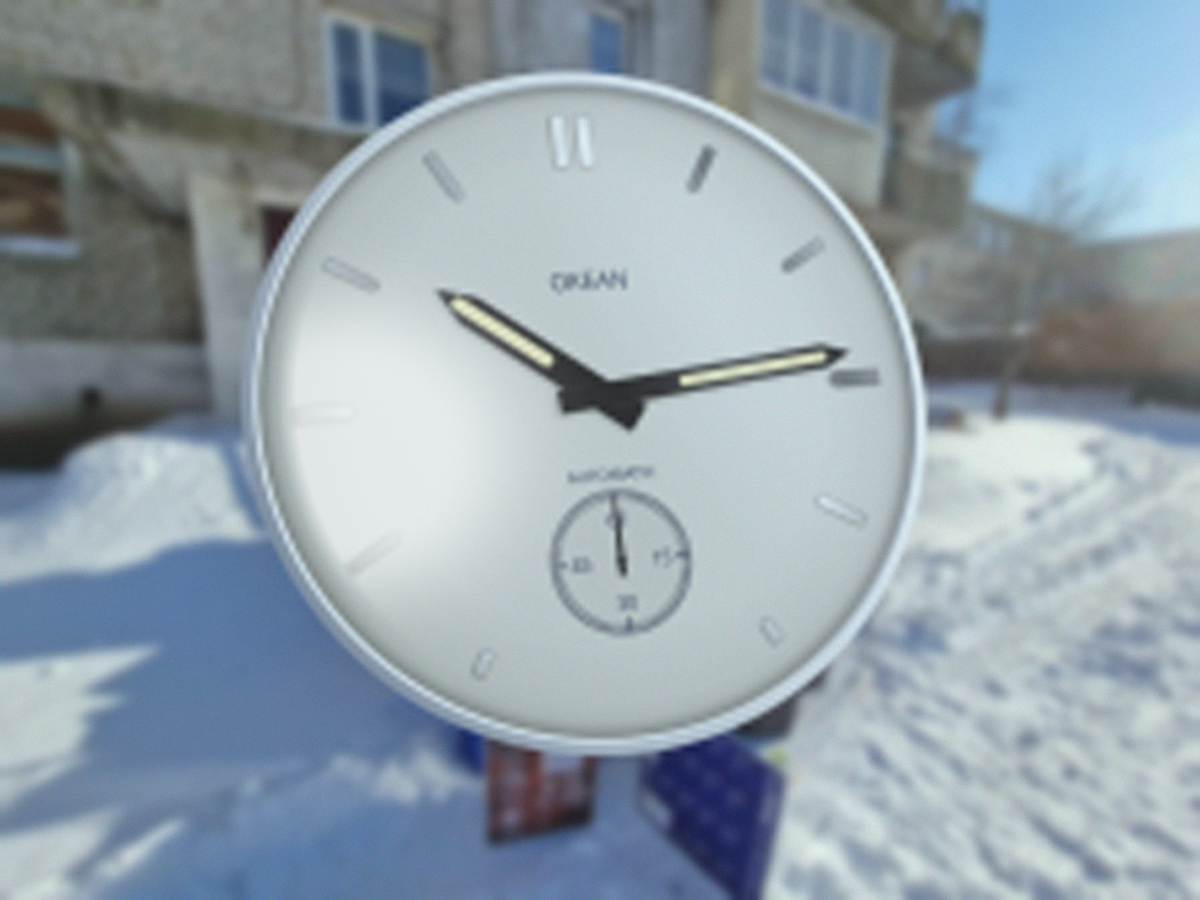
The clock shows {"hour": 10, "minute": 14}
